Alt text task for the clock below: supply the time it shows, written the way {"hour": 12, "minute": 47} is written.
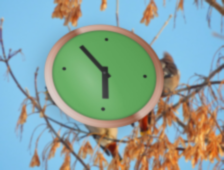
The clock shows {"hour": 5, "minute": 53}
